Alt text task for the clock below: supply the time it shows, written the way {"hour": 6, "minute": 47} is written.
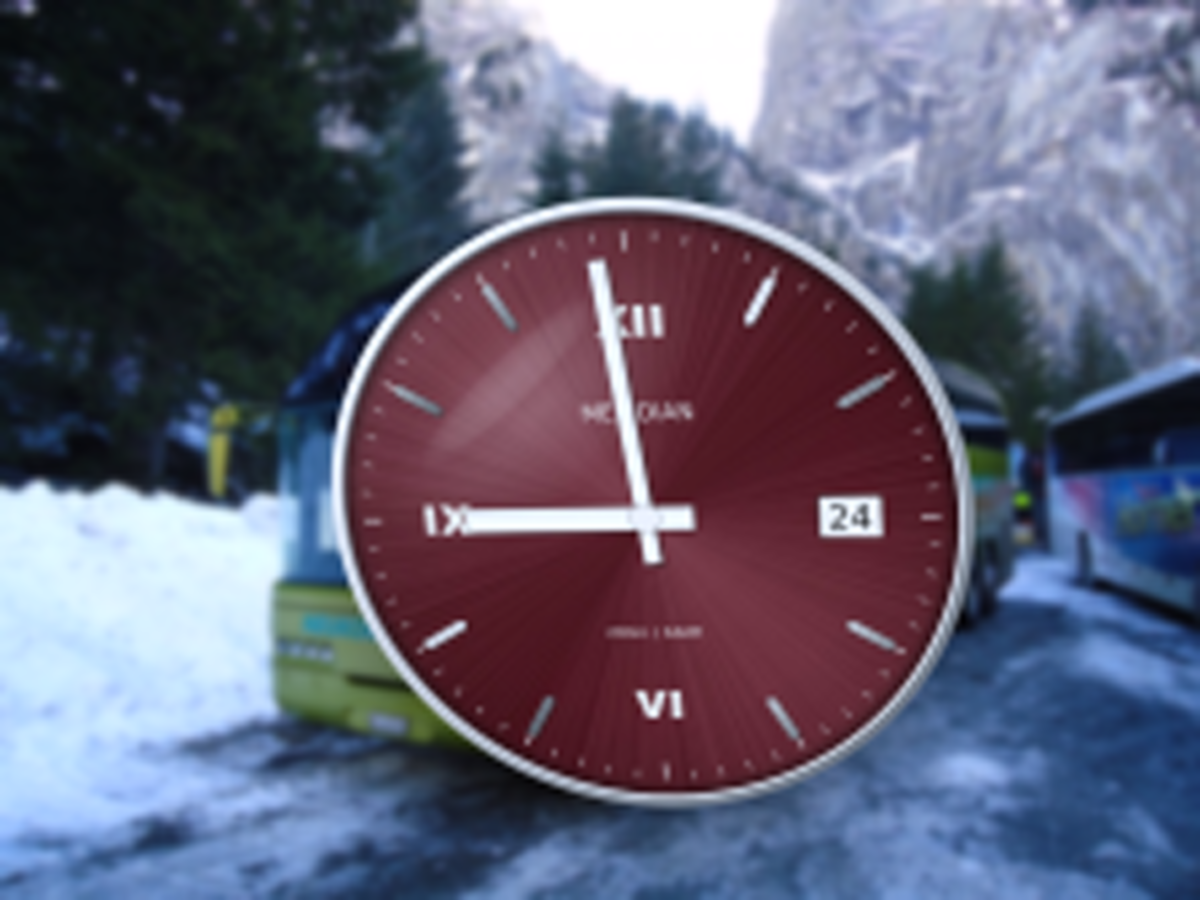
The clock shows {"hour": 8, "minute": 59}
